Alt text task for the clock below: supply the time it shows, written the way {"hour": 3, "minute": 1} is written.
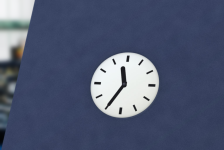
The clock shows {"hour": 11, "minute": 35}
